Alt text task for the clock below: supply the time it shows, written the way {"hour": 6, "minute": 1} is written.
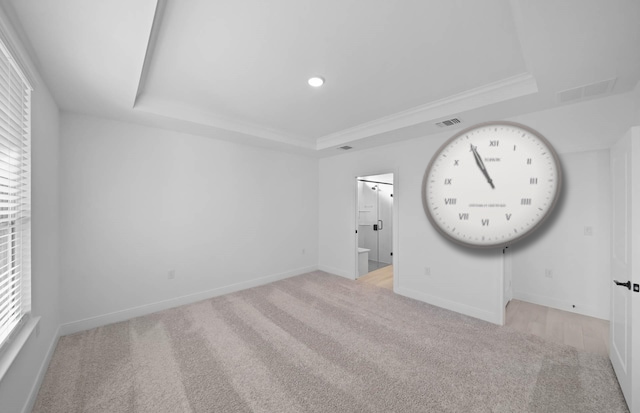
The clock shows {"hour": 10, "minute": 55}
